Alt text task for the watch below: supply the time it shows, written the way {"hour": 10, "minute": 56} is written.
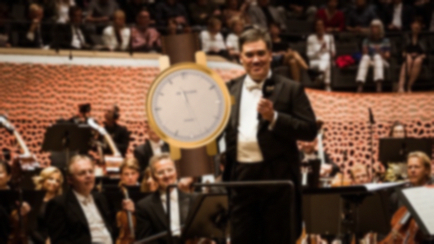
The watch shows {"hour": 11, "minute": 27}
